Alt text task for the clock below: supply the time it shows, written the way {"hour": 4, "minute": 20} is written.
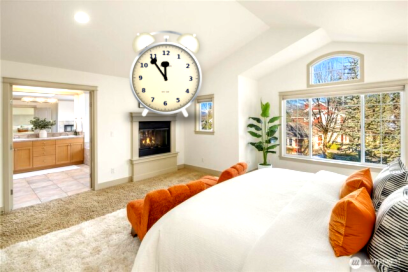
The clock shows {"hour": 11, "minute": 54}
